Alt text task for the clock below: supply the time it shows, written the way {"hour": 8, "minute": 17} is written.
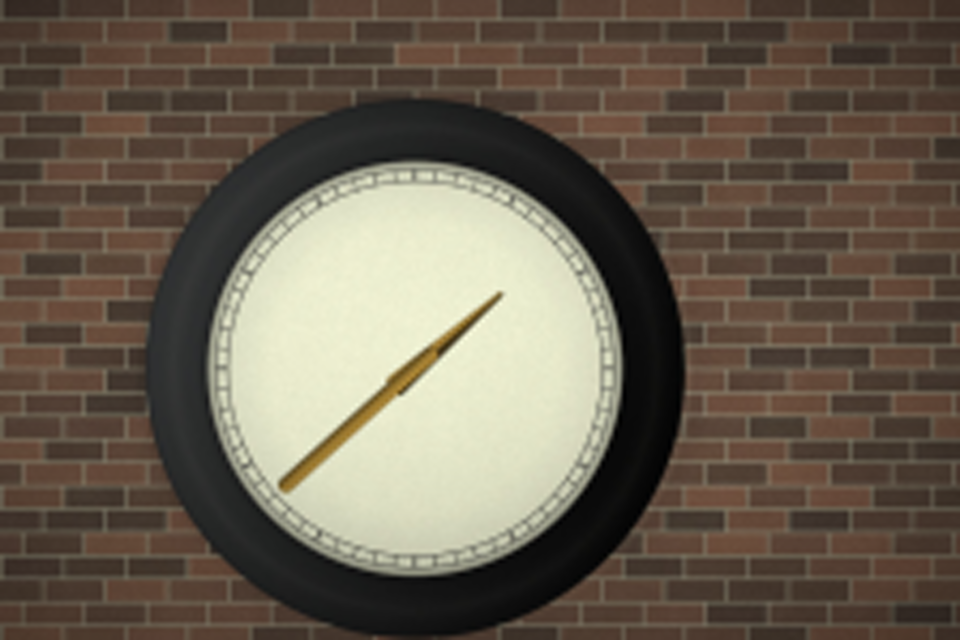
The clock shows {"hour": 1, "minute": 38}
